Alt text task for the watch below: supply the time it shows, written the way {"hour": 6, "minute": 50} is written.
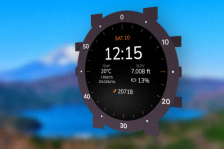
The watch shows {"hour": 12, "minute": 15}
